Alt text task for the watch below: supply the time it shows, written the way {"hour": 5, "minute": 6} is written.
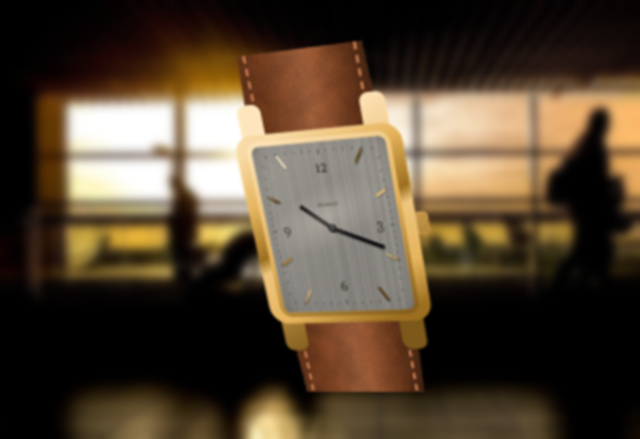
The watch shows {"hour": 10, "minute": 19}
